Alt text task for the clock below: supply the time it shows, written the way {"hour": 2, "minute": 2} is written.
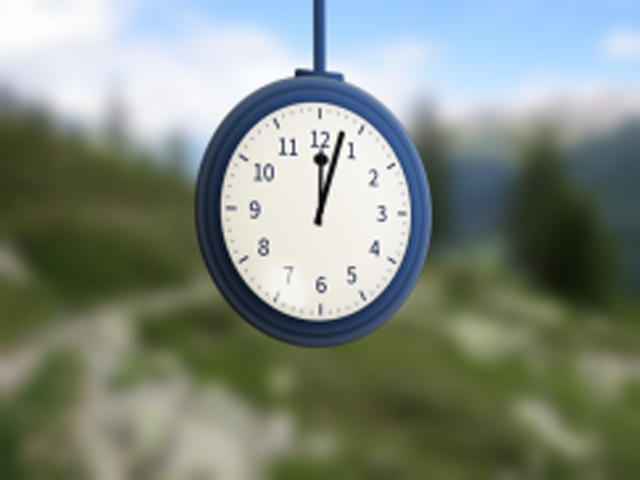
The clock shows {"hour": 12, "minute": 3}
